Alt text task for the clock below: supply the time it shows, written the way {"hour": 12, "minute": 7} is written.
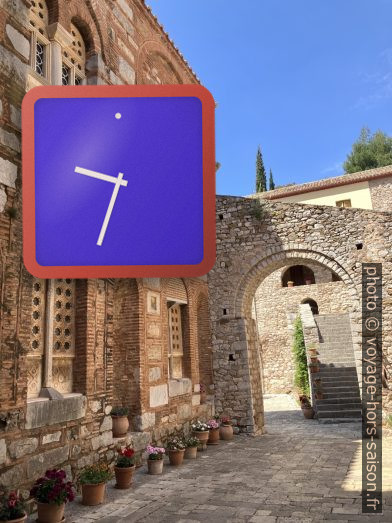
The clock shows {"hour": 9, "minute": 33}
